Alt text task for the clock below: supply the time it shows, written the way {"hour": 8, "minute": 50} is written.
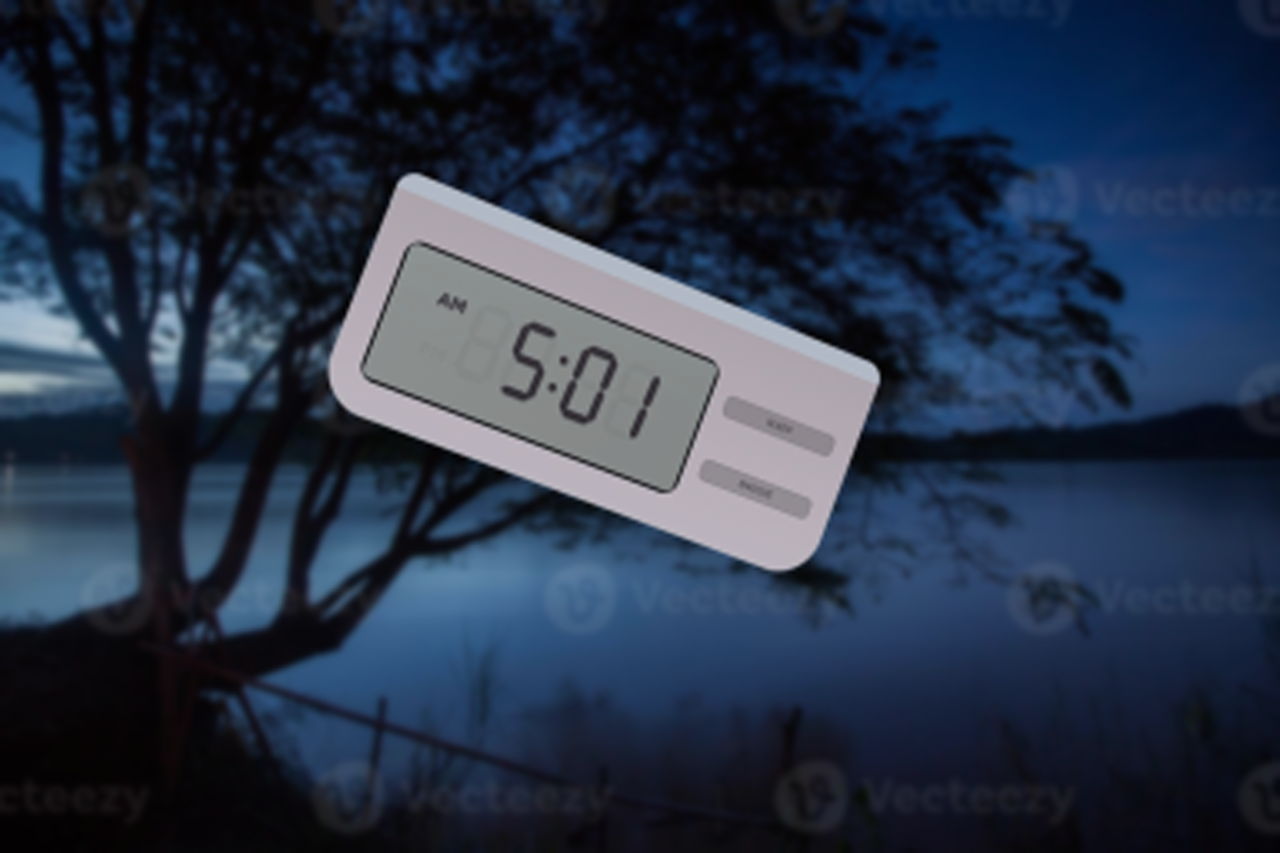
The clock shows {"hour": 5, "minute": 1}
